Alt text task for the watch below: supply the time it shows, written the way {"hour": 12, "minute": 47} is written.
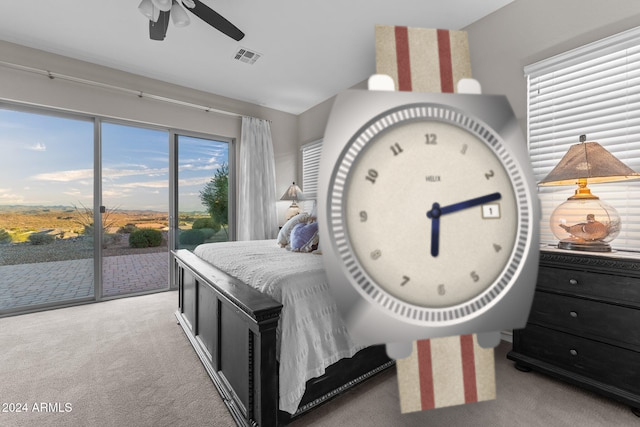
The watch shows {"hour": 6, "minute": 13}
